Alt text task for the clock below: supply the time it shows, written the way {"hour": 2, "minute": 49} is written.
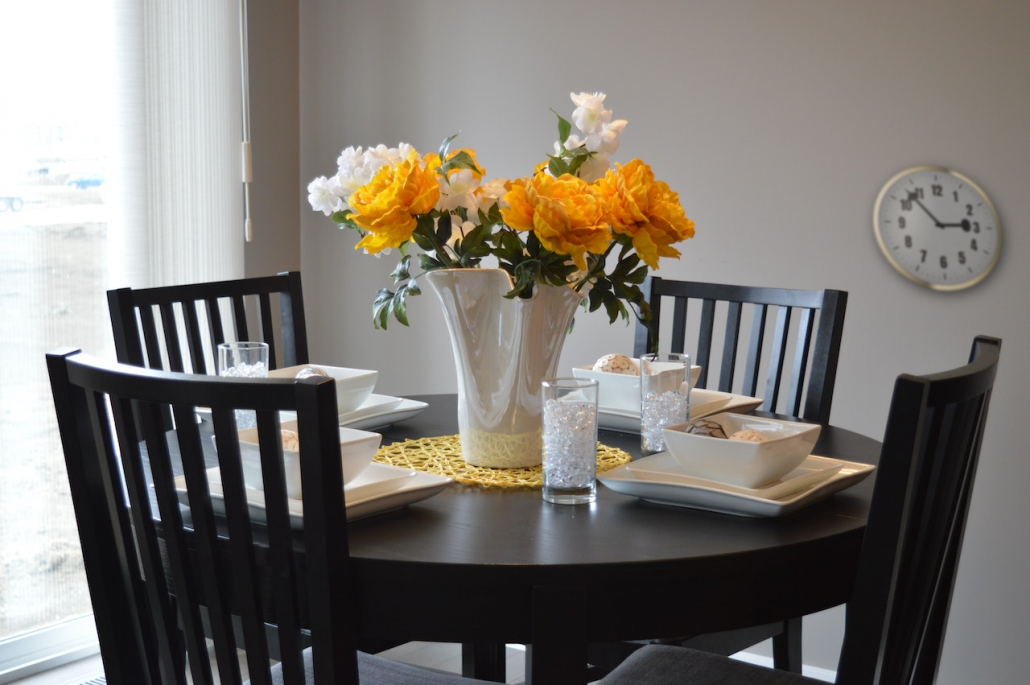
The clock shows {"hour": 2, "minute": 53}
